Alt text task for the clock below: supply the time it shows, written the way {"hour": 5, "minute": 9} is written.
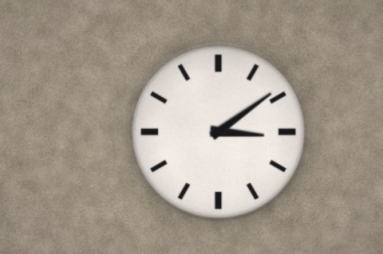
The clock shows {"hour": 3, "minute": 9}
